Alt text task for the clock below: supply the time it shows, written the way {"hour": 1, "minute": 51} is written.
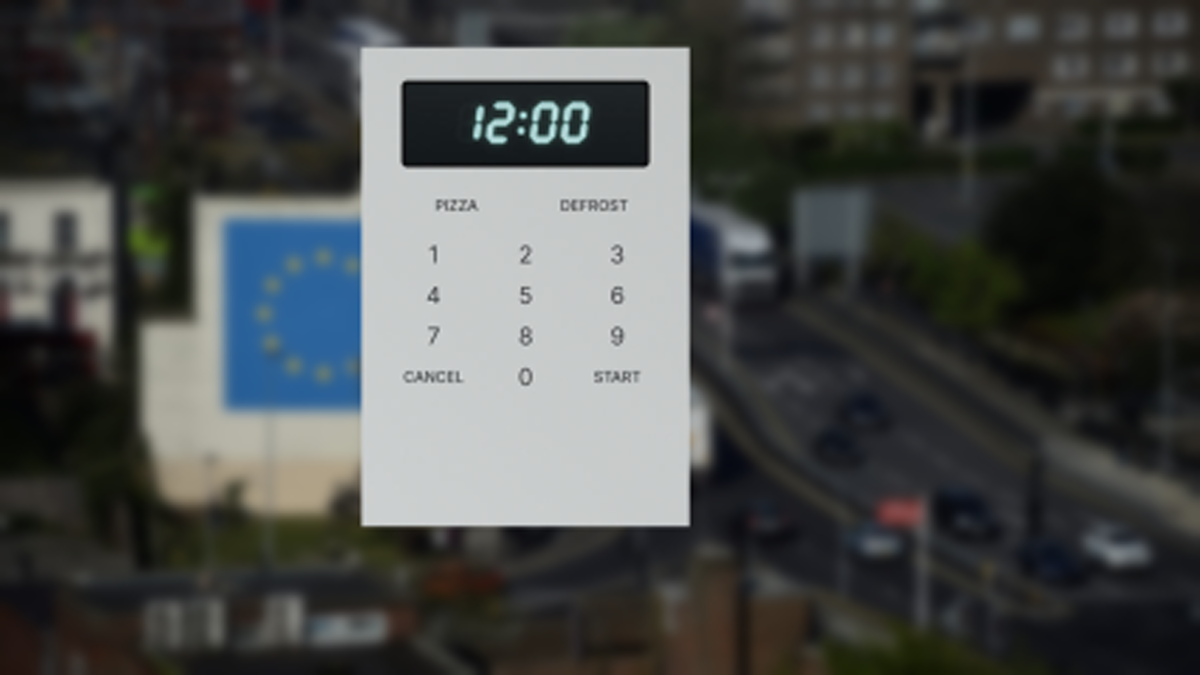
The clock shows {"hour": 12, "minute": 0}
